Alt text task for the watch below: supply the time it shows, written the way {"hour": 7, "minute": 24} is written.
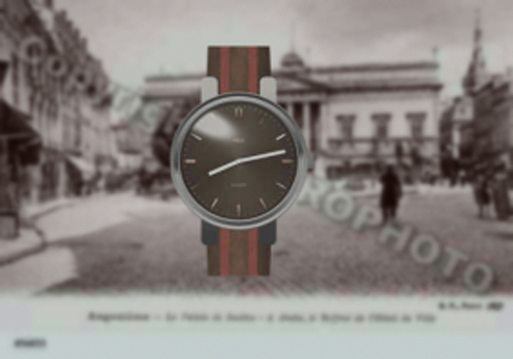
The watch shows {"hour": 8, "minute": 13}
